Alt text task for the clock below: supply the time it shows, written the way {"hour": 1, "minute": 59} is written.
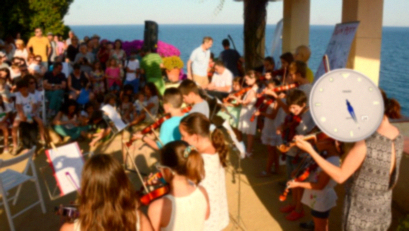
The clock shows {"hour": 5, "minute": 27}
